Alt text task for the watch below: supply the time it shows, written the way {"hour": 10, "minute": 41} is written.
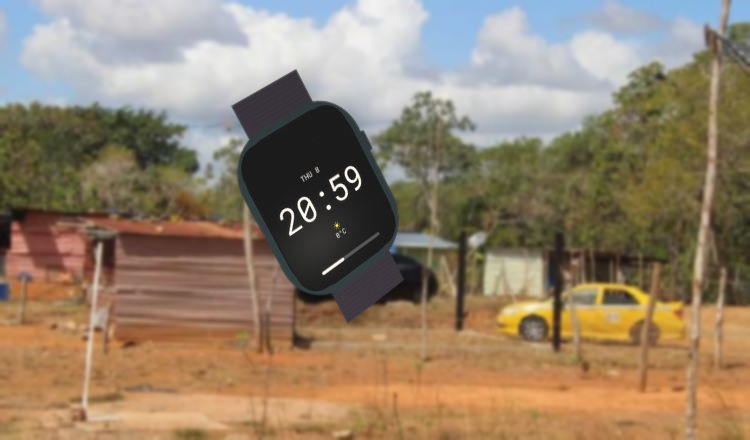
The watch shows {"hour": 20, "minute": 59}
